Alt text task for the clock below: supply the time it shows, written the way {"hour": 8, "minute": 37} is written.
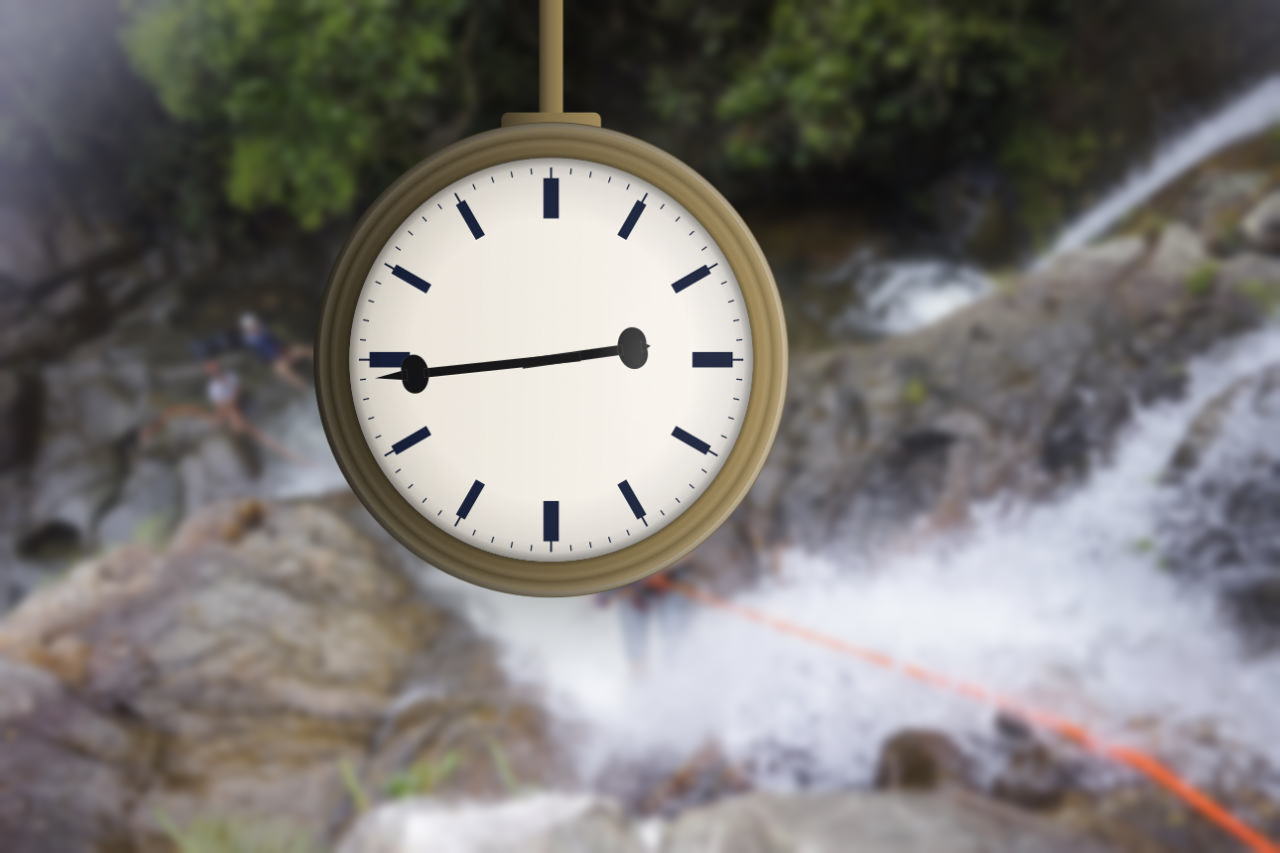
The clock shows {"hour": 2, "minute": 44}
